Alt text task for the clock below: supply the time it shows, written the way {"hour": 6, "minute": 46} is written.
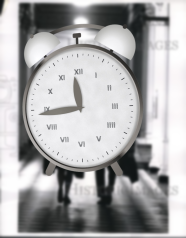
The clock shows {"hour": 11, "minute": 44}
